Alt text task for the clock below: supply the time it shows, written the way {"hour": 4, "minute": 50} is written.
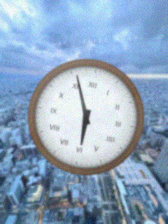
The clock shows {"hour": 5, "minute": 56}
